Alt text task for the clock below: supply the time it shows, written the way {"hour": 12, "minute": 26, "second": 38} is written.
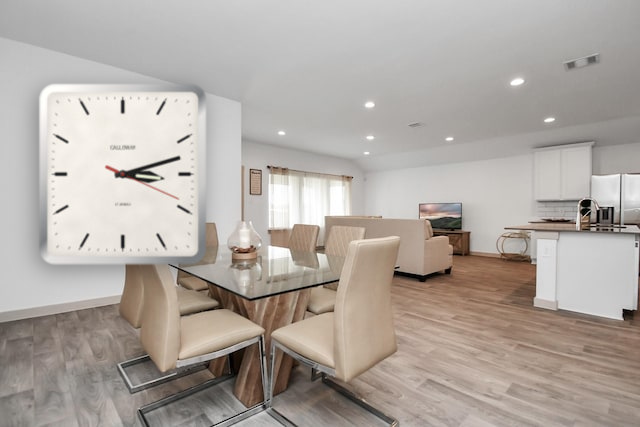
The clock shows {"hour": 3, "minute": 12, "second": 19}
